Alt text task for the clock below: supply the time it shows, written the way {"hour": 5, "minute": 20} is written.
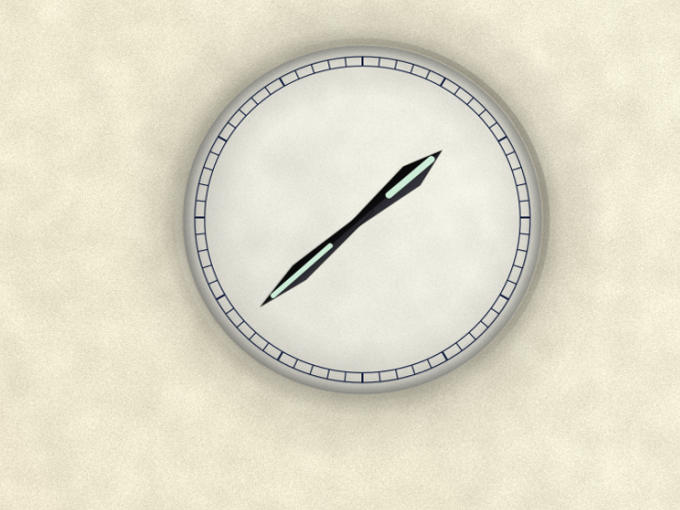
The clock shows {"hour": 1, "minute": 38}
